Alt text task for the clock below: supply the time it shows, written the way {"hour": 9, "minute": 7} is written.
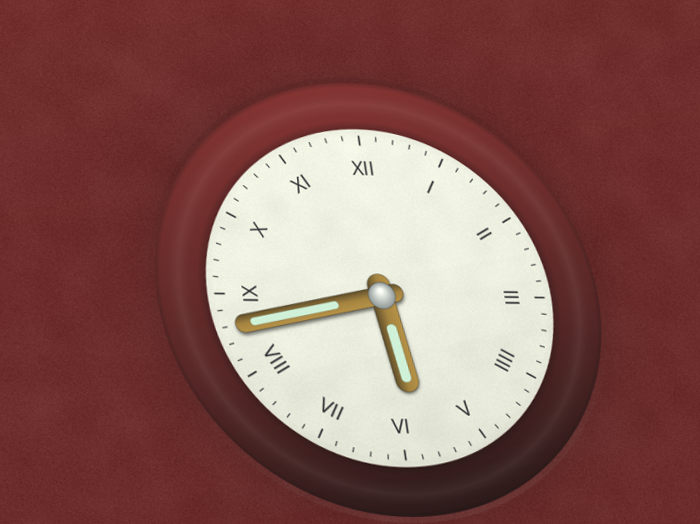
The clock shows {"hour": 5, "minute": 43}
